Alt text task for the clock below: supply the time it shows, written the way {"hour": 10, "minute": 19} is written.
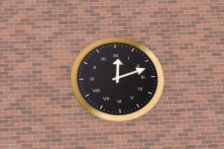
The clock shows {"hour": 12, "minute": 12}
